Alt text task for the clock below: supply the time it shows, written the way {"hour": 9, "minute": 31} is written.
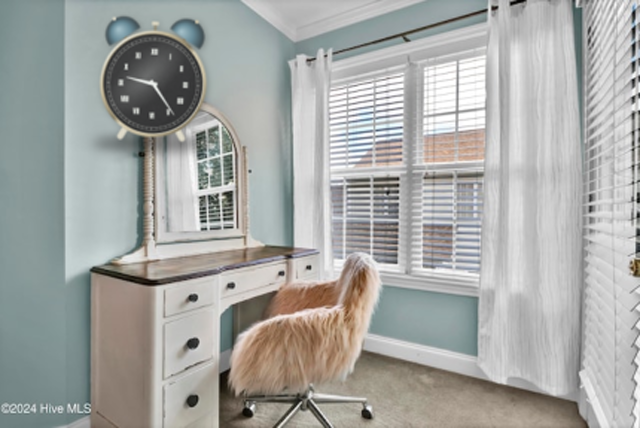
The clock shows {"hour": 9, "minute": 24}
